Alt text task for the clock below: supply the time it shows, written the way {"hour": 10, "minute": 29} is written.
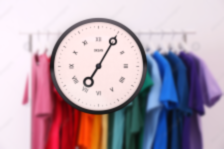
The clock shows {"hour": 7, "minute": 5}
